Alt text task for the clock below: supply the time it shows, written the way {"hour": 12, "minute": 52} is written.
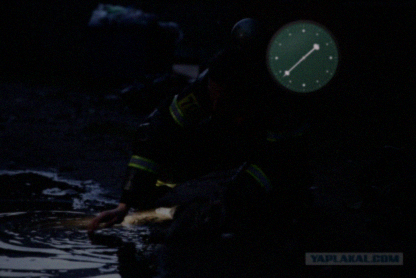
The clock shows {"hour": 1, "minute": 38}
